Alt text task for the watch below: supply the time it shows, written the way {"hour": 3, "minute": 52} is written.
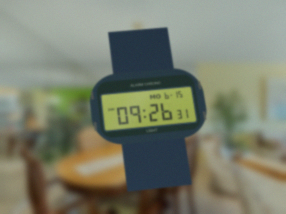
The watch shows {"hour": 9, "minute": 26}
